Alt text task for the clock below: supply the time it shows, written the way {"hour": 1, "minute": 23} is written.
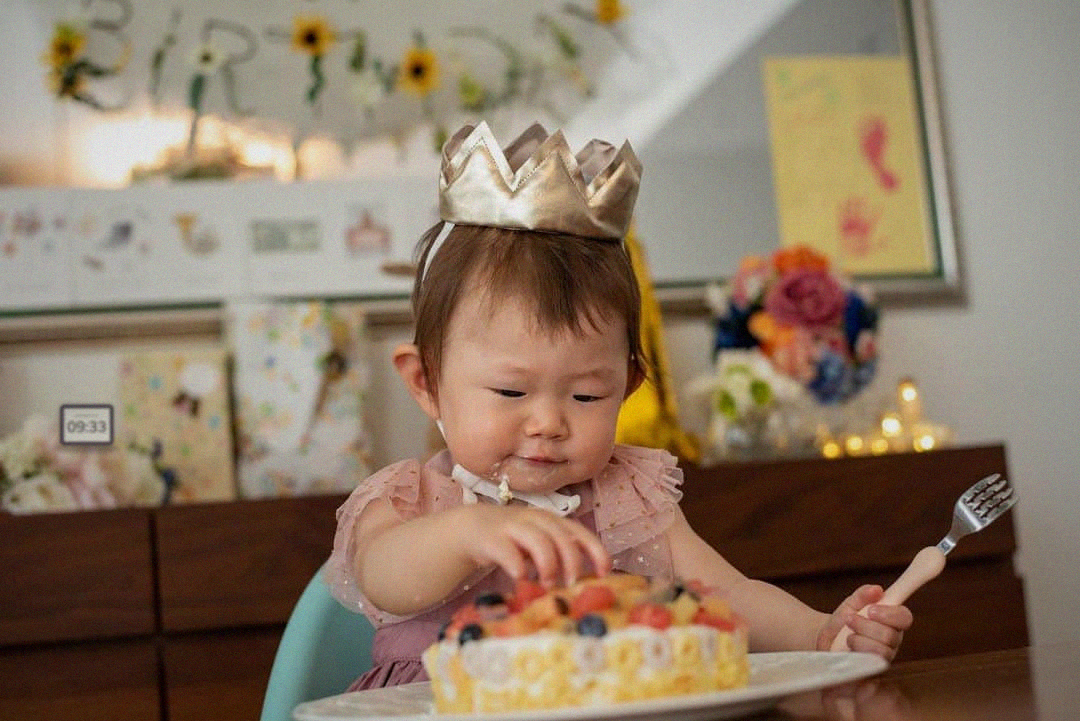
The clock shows {"hour": 9, "minute": 33}
